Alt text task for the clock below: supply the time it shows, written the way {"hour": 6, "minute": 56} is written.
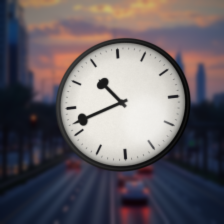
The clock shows {"hour": 10, "minute": 42}
